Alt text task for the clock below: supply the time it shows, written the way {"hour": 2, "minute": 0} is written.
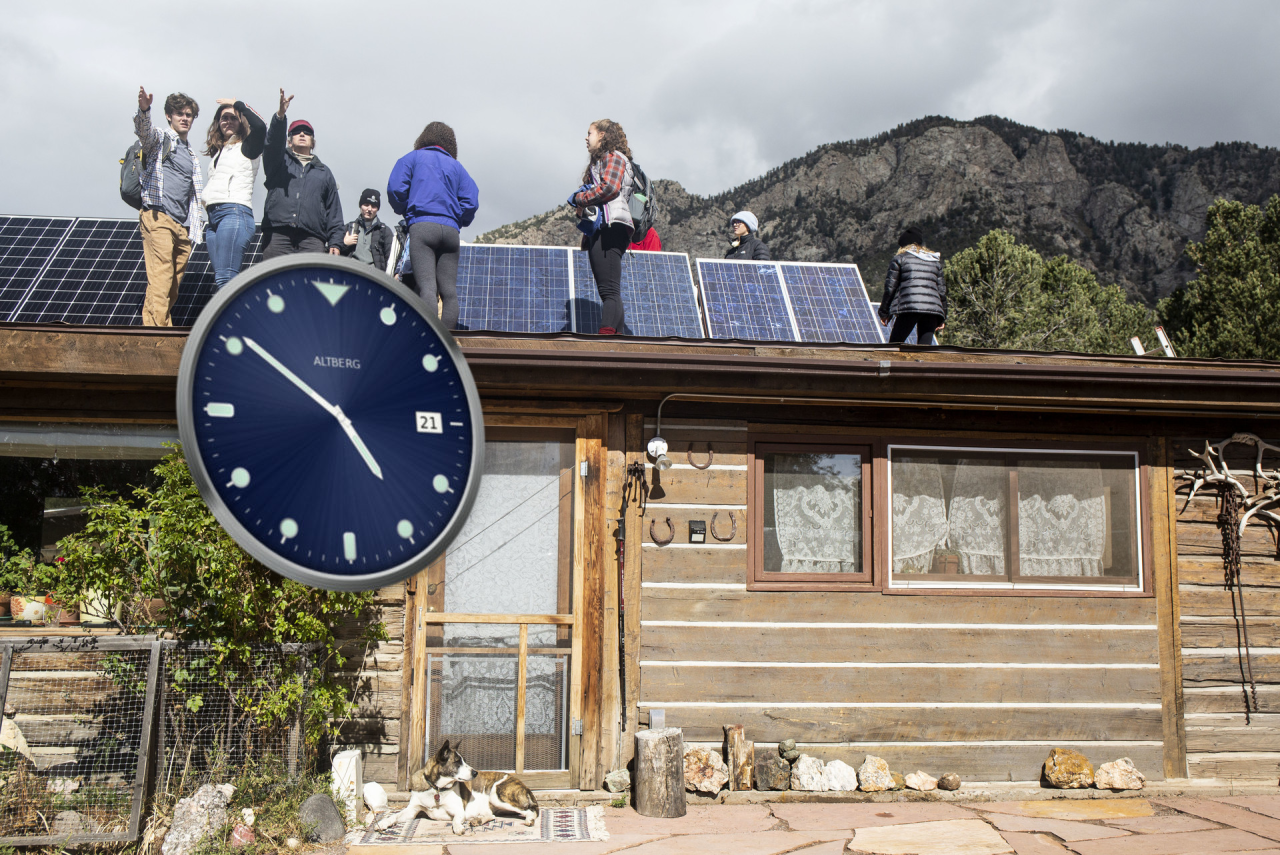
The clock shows {"hour": 4, "minute": 51}
